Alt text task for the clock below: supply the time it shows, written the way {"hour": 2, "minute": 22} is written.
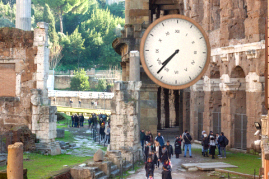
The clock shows {"hour": 7, "minute": 37}
